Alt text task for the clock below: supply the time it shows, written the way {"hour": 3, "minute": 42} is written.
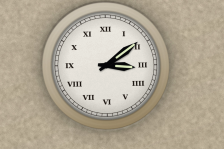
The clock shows {"hour": 3, "minute": 9}
